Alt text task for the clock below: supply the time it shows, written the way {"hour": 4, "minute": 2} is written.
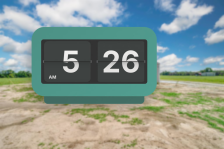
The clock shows {"hour": 5, "minute": 26}
